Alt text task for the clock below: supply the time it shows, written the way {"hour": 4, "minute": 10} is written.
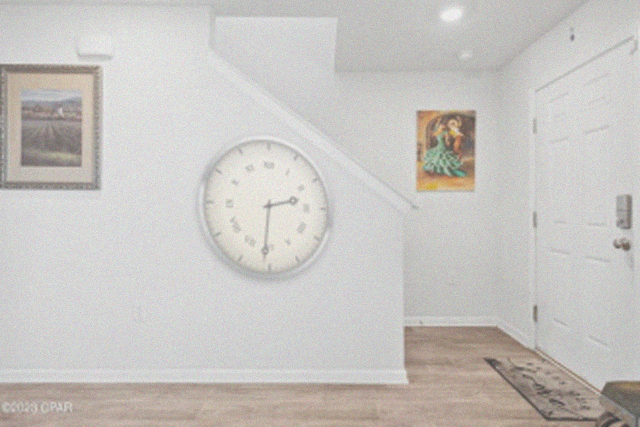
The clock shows {"hour": 2, "minute": 31}
